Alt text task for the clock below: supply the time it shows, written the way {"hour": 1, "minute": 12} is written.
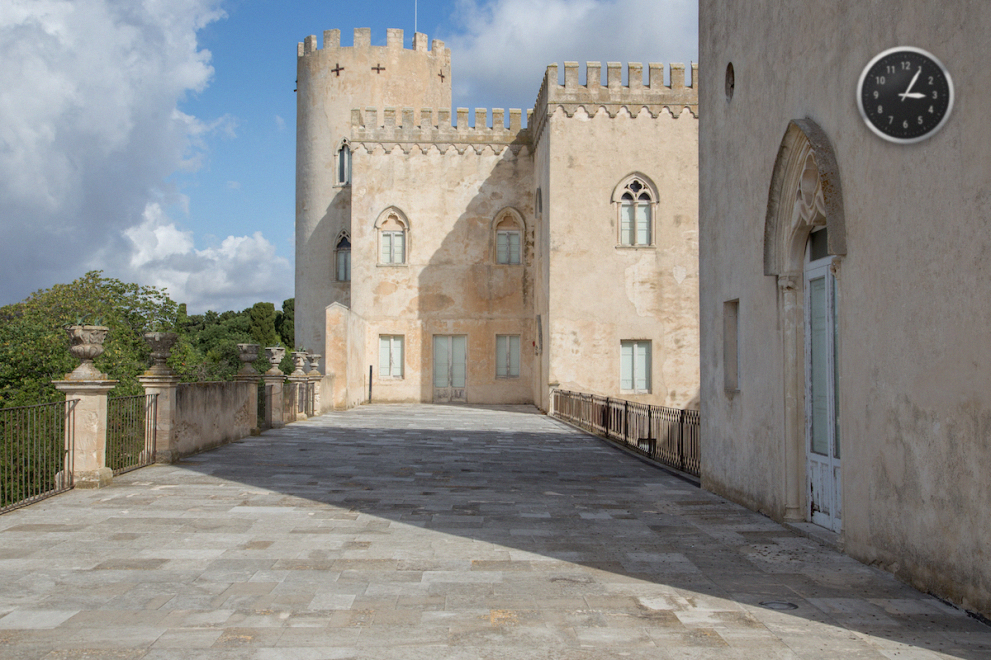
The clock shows {"hour": 3, "minute": 5}
